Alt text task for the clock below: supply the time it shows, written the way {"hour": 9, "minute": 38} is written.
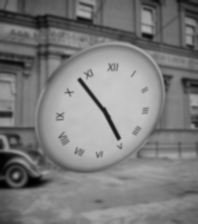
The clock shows {"hour": 4, "minute": 53}
